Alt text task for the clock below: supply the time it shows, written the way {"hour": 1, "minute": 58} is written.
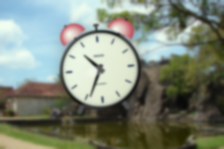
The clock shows {"hour": 10, "minute": 34}
